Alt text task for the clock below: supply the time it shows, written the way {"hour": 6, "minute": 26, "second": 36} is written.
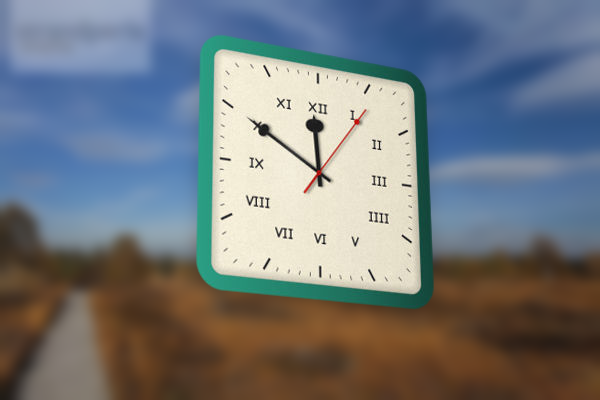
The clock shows {"hour": 11, "minute": 50, "second": 6}
